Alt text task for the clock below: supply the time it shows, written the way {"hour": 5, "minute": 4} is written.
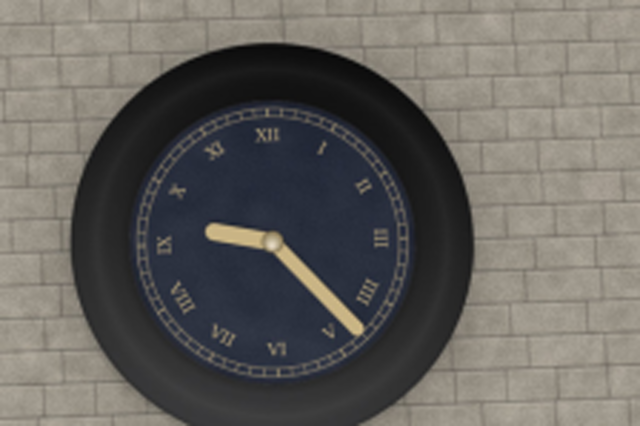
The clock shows {"hour": 9, "minute": 23}
